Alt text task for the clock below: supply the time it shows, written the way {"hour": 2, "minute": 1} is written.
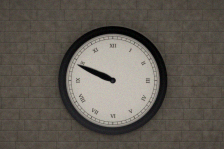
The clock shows {"hour": 9, "minute": 49}
